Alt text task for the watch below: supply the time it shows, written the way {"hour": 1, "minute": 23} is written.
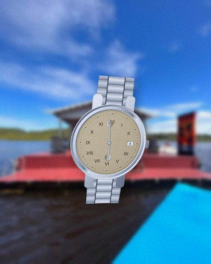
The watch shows {"hour": 5, "minute": 59}
